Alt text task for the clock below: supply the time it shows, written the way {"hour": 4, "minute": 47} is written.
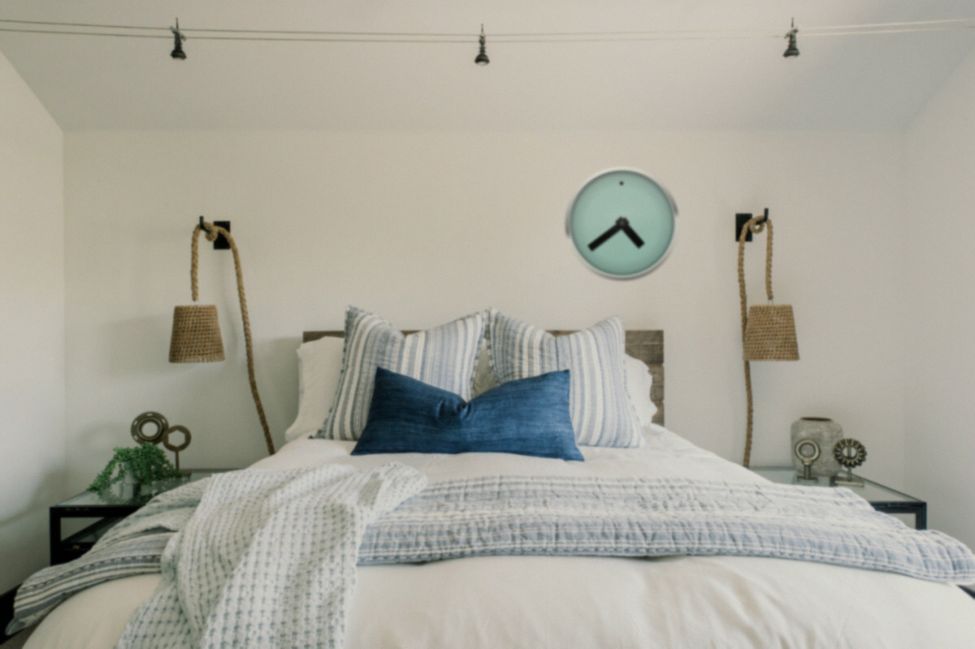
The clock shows {"hour": 4, "minute": 39}
